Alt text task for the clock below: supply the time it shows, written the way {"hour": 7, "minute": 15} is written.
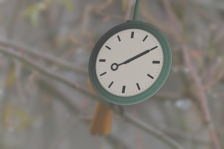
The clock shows {"hour": 8, "minute": 10}
